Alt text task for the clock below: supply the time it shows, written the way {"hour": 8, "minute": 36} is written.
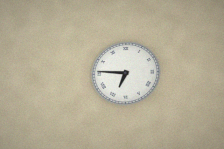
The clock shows {"hour": 6, "minute": 46}
